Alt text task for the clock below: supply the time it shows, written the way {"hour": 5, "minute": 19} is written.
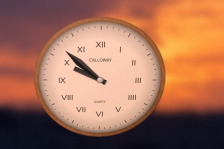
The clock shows {"hour": 9, "minute": 52}
